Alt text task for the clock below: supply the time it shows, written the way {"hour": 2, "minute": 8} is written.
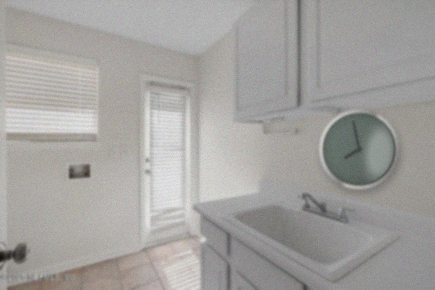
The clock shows {"hour": 7, "minute": 58}
